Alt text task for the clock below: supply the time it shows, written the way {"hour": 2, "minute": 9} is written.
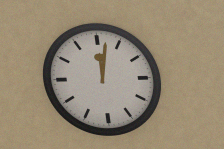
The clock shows {"hour": 12, "minute": 2}
